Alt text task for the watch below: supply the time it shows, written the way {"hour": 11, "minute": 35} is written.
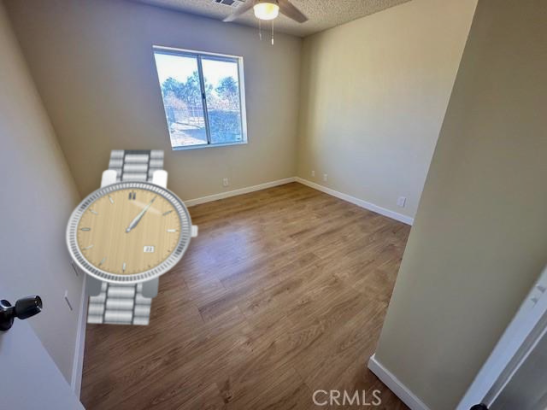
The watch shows {"hour": 1, "minute": 5}
